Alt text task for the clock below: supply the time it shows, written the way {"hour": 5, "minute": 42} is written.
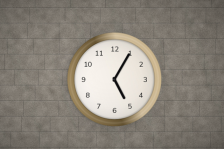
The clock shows {"hour": 5, "minute": 5}
